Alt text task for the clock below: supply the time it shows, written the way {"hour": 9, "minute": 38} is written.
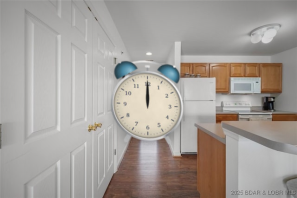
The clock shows {"hour": 12, "minute": 0}
